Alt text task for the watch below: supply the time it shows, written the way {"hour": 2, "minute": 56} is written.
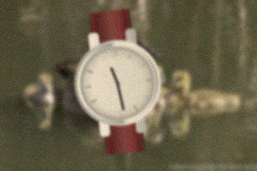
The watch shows {"hour": 11, "minute": 29}
